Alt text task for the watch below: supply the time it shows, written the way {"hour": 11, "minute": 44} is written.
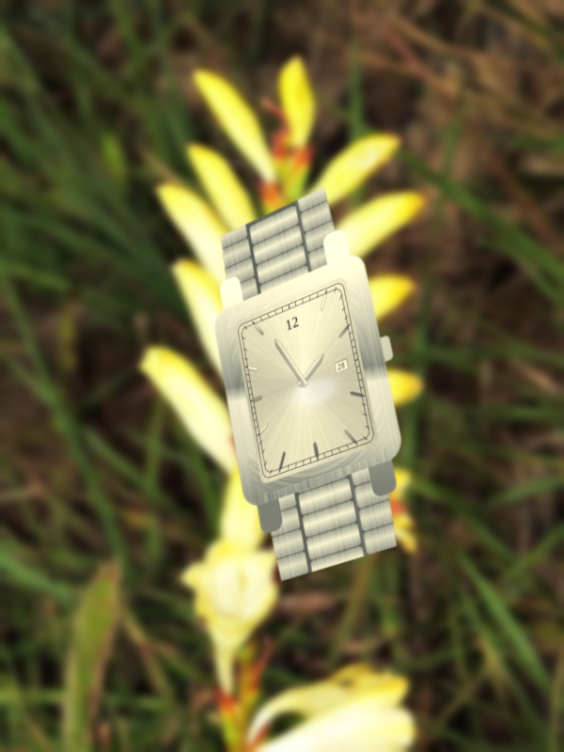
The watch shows {"hour": 1, "minute": 56}
